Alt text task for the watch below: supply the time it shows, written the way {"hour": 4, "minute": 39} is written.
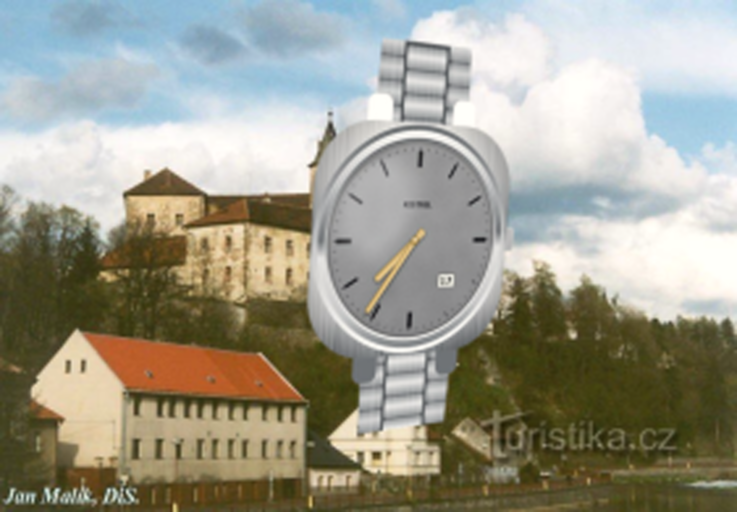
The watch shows {"hour": 7, "minute": 36}
